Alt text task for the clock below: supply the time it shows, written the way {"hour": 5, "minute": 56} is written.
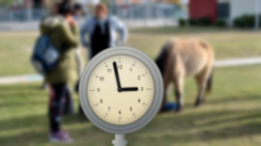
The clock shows {"hour": 2, "minute": 58}
